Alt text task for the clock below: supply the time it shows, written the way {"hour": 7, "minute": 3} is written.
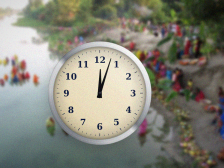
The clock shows {"hour": 12, "minute": 3}
